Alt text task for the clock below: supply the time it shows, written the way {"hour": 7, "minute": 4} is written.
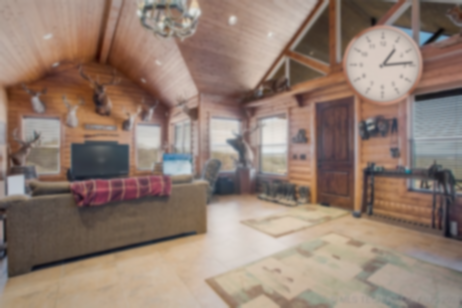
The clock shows {"hour": 1, "minute": 14}
